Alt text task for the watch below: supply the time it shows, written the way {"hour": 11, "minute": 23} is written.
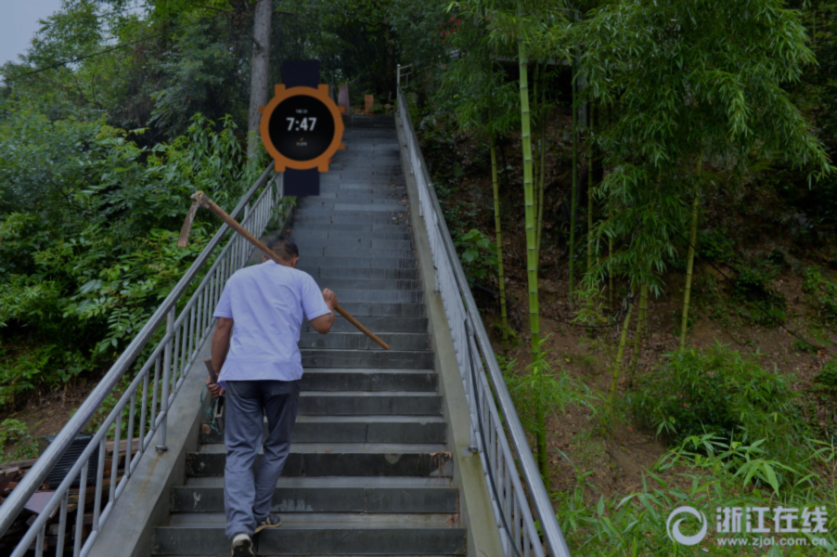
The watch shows {"hour": 7, "minute": 47}
